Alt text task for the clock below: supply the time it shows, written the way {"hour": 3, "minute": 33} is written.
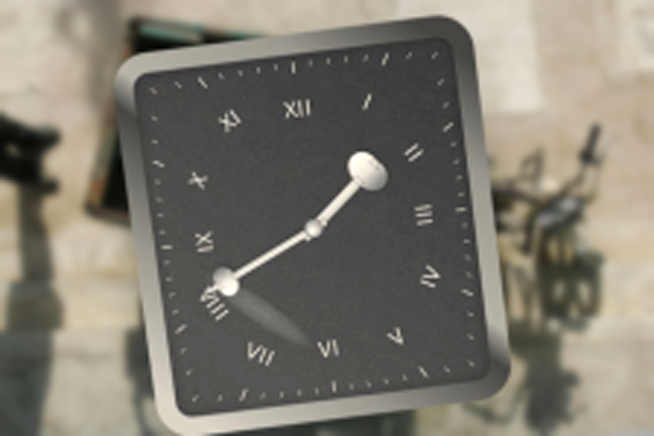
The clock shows {"hour": 1, "minute": 41}
